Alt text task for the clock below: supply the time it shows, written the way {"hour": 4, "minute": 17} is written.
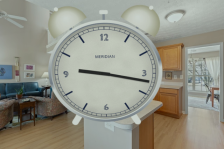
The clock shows {"hour": 9, "minute": 17}
